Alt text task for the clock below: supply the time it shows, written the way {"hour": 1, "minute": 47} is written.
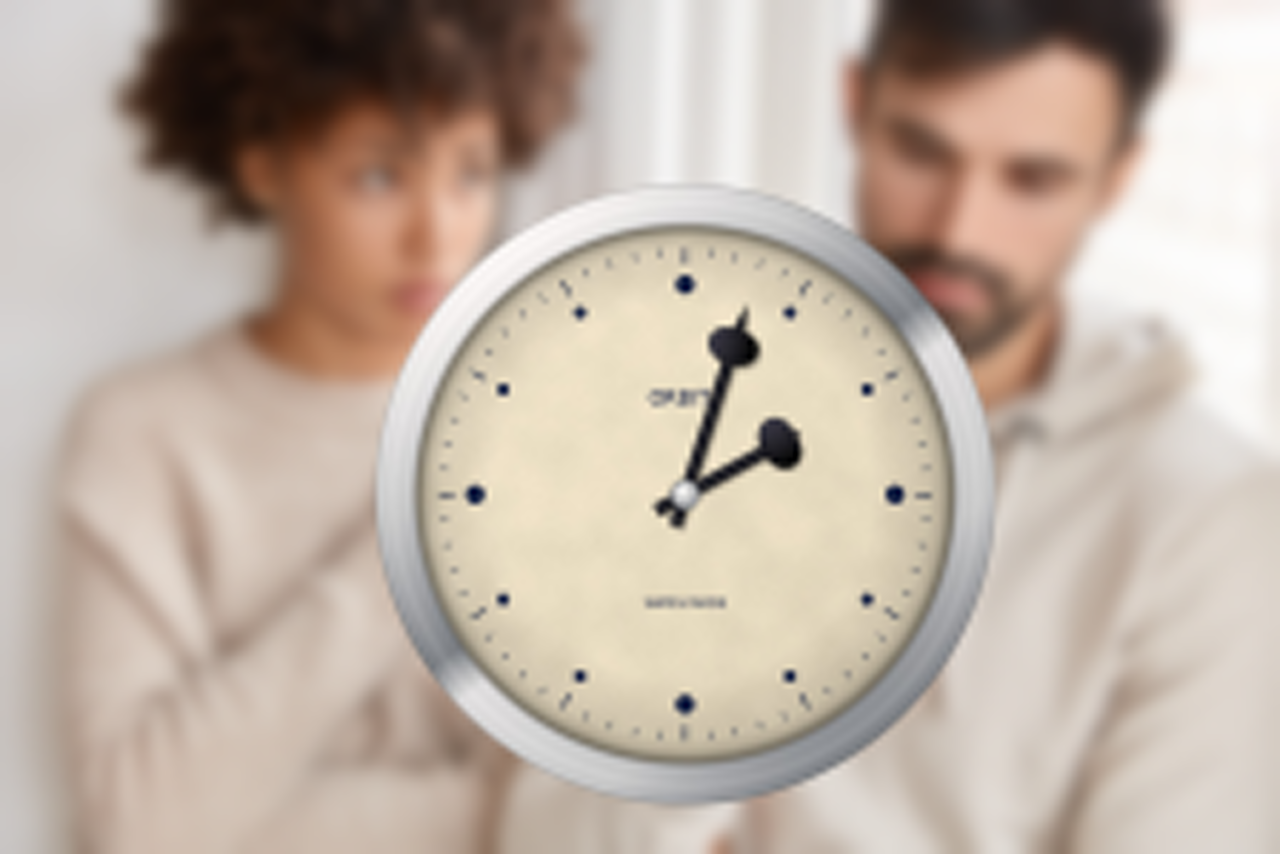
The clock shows {"hour": 2, "minute": 3}
